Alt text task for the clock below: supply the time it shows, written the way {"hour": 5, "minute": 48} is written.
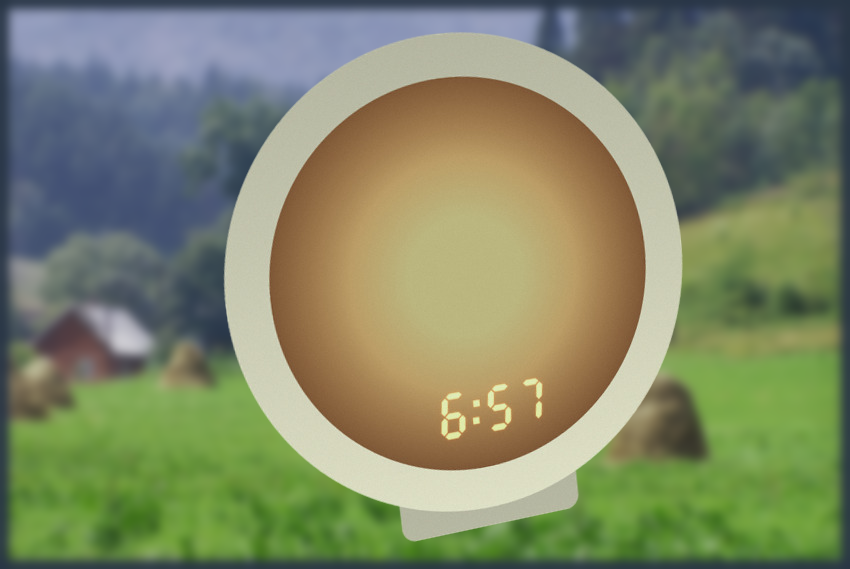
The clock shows {"hour": 6, "minute": 57}
